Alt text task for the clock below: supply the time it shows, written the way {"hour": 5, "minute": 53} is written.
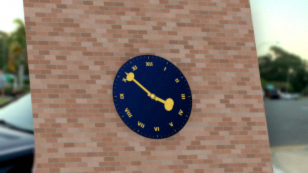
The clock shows {"hour": 3, "minute": 52}
